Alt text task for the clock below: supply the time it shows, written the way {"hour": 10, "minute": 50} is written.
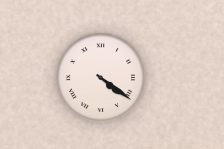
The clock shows {"hour": 4, "minute": 21}
